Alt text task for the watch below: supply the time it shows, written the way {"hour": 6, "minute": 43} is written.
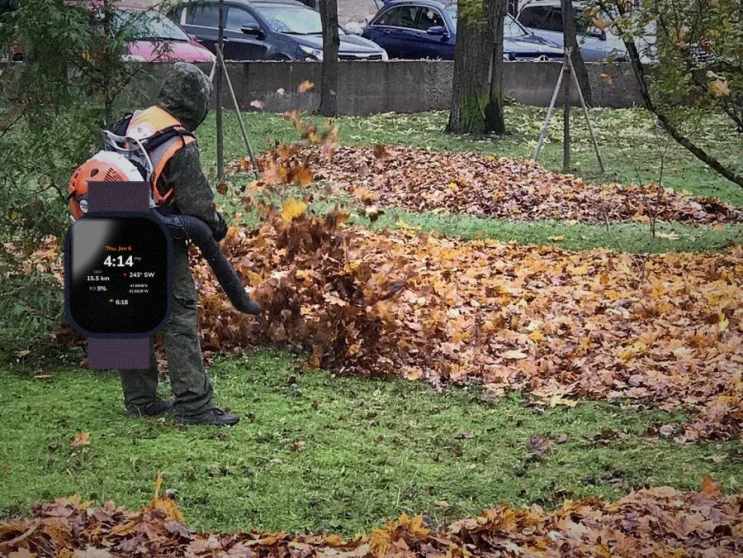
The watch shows {"hour": 4, "minute": 14}
